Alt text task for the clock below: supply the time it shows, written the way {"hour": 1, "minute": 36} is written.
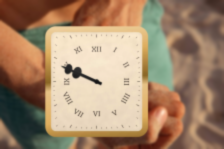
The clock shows {"hour": 9, "minute": 49}
